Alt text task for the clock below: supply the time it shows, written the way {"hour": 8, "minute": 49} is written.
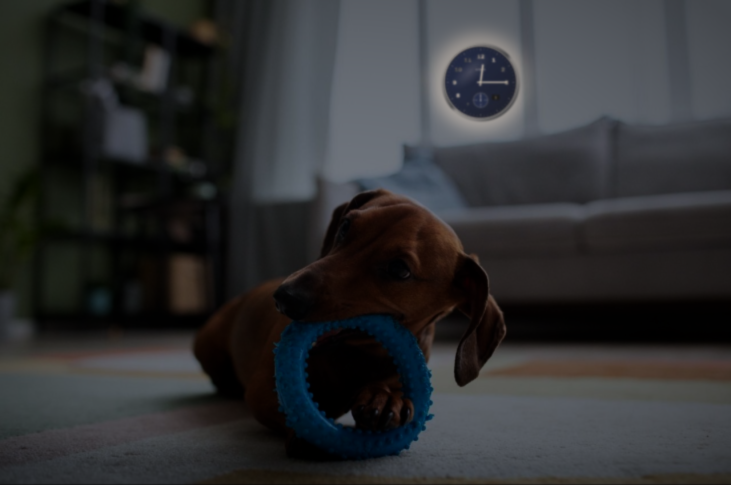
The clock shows {"hour": 12, "minute": 15}
